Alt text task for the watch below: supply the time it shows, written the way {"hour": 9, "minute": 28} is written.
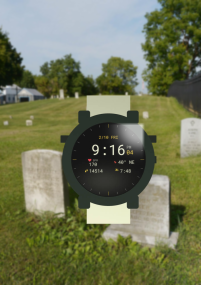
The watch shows {"hour": 9, "minute": 16}
